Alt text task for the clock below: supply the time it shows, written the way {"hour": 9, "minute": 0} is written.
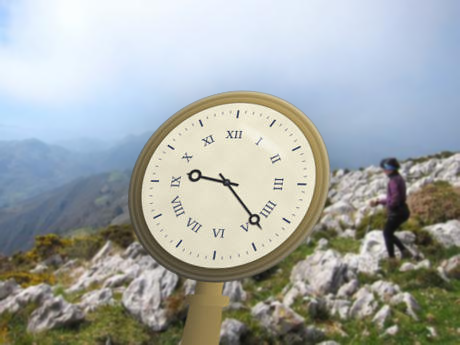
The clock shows {"hour": 9, "minute": 23}
